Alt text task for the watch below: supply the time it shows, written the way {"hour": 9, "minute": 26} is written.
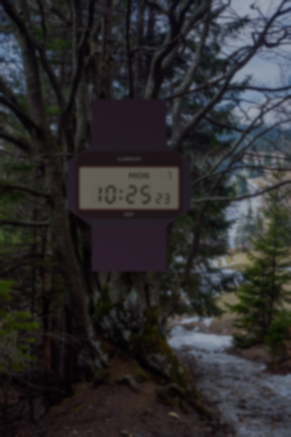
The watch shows {"hour": 10, "minute": 25}
